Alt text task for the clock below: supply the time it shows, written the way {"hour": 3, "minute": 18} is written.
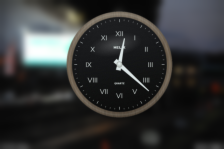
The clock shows {"hour": 12, "minute": 22}
